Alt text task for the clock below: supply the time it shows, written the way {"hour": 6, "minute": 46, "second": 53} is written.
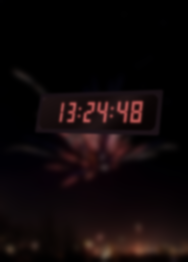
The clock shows {"hour": 13, "minute": 24, "second": 48}
